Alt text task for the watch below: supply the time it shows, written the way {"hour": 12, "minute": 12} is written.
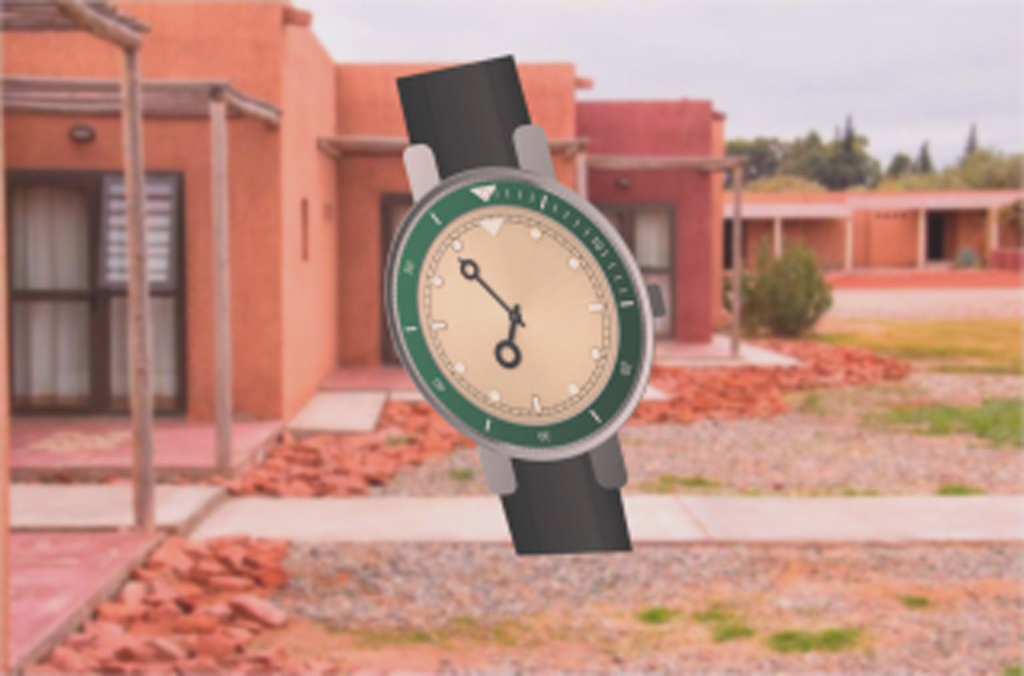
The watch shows {"hour": 6, "minute": 54}
